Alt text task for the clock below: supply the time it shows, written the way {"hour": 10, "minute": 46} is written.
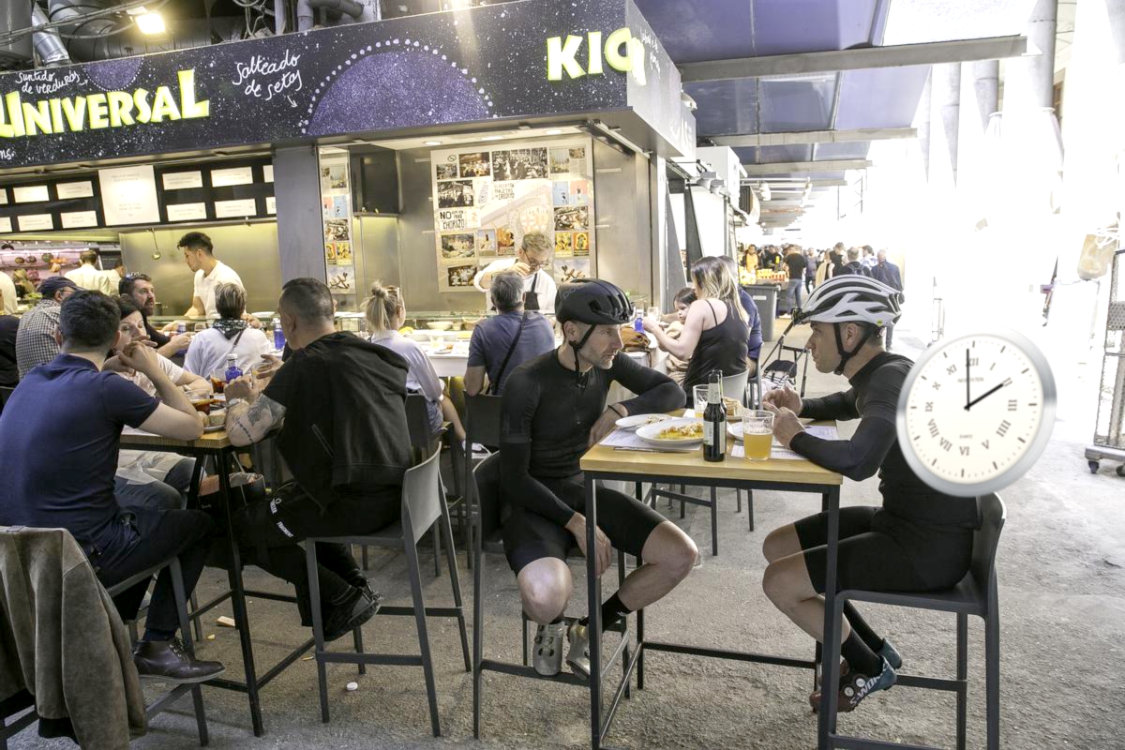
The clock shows {"hour": 1, "minute": 59}
